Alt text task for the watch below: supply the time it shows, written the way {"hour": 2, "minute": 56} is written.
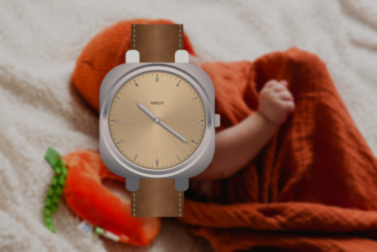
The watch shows {"hour": 10, "minute": 21}
